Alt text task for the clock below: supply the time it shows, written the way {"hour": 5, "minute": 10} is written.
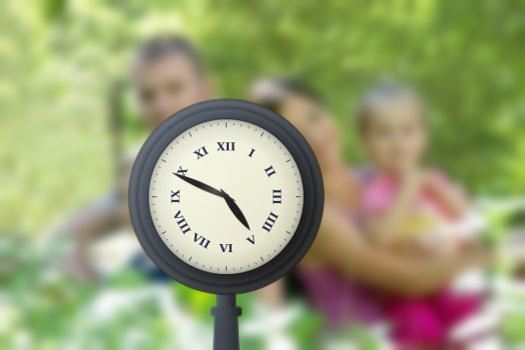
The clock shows {"hour": 4, "minute": 49}
